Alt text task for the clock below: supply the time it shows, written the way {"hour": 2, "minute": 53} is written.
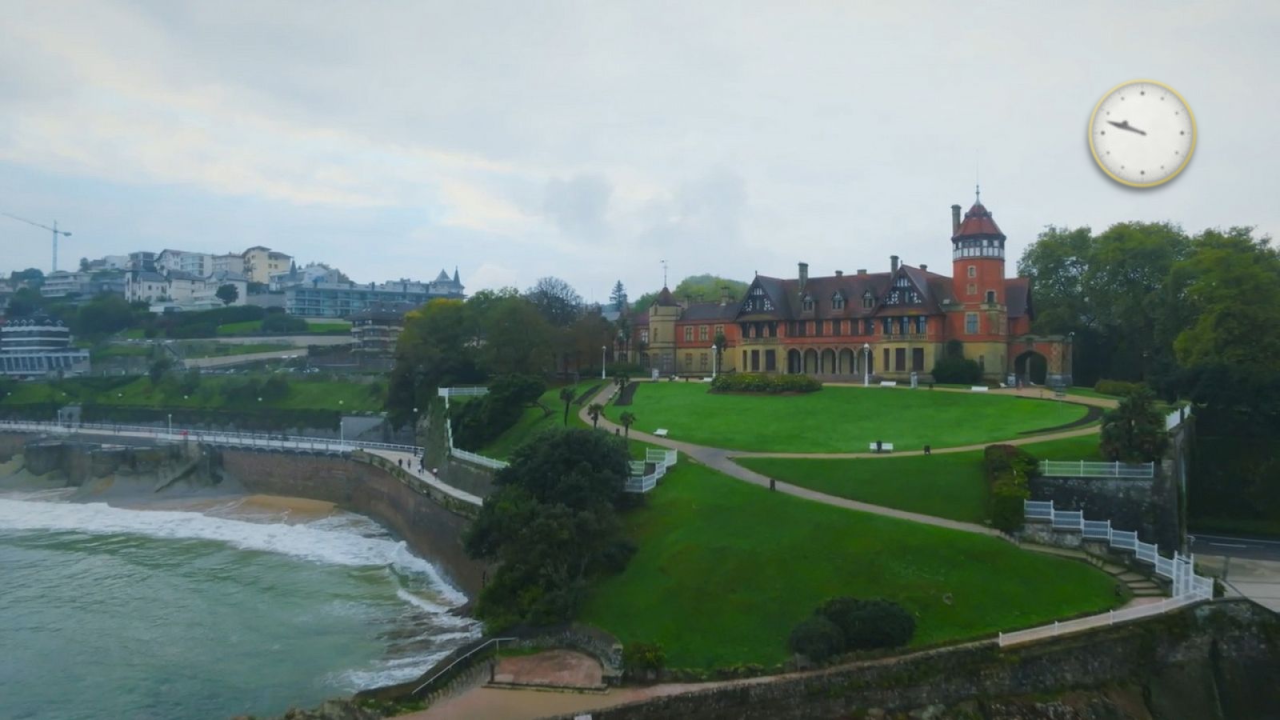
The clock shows {"hour": 9, "minute": 48}
